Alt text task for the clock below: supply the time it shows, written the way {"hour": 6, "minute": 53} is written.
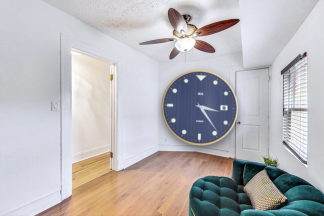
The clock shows {"hour": 3, "minute": 24}
